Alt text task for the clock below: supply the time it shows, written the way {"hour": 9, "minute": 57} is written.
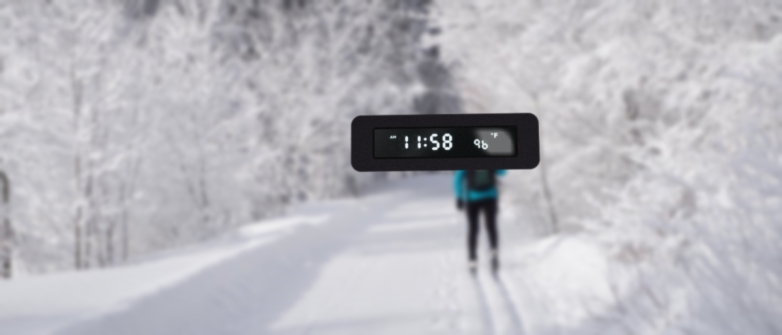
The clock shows {"hour": 11, "minute": 58}
